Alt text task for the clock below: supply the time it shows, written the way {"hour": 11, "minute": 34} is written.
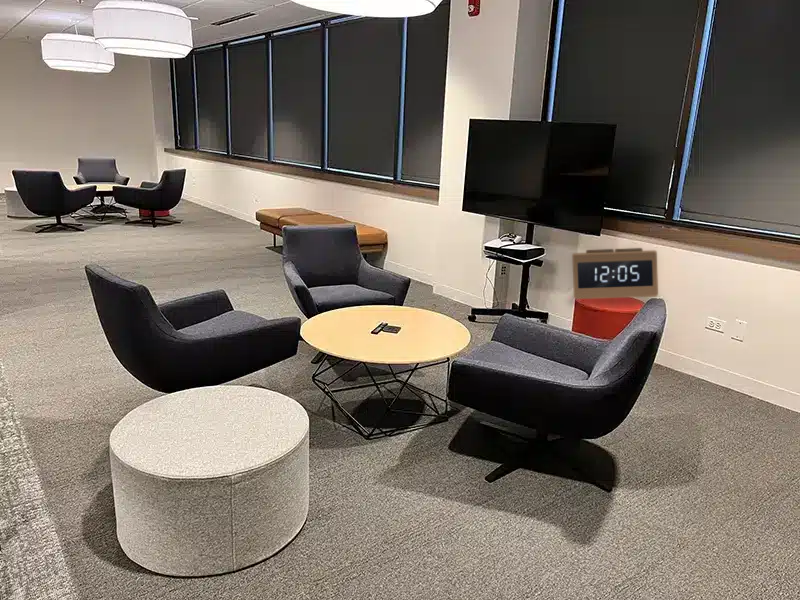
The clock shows {"hour": 12, "minute": 5}
